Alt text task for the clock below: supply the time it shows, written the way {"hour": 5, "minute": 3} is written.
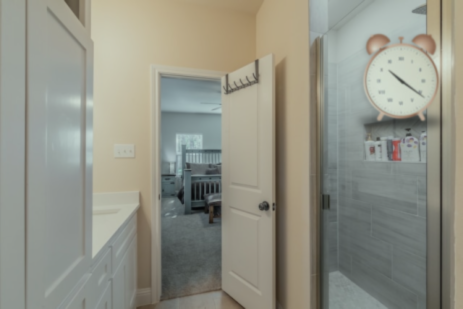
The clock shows {"hour": 10, "minute": 21}
